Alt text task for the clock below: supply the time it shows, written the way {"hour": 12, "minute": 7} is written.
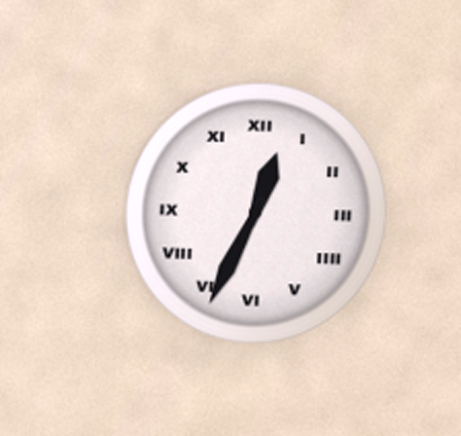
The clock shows {"hour": 12, "minute": 34}
